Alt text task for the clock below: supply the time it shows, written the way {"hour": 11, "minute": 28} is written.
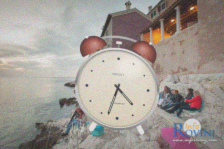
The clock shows {"hour": 4, "minute": 33}
